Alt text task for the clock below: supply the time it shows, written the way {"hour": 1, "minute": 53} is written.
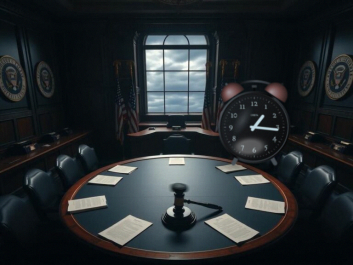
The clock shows {"hour": 1, "minute": 16}
